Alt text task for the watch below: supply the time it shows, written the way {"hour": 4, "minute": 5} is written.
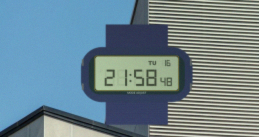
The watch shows {"hour": 21, "minute": 58}
